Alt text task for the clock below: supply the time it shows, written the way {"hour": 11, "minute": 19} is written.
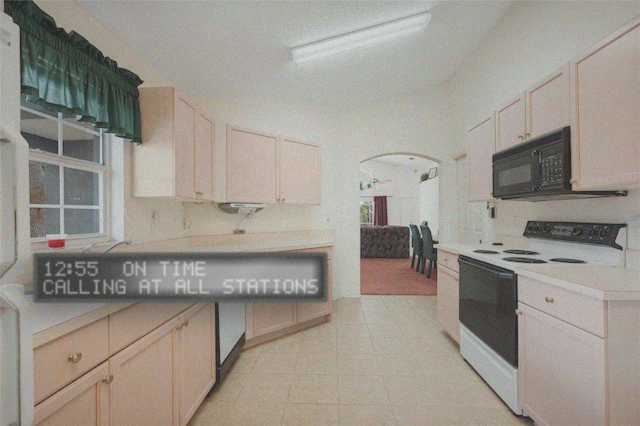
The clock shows {"hour": 12, "minute": 55}
